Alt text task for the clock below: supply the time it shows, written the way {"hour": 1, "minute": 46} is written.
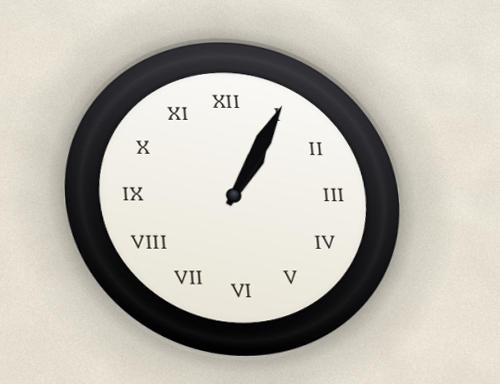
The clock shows {"hour": 1, "minute": 5}
